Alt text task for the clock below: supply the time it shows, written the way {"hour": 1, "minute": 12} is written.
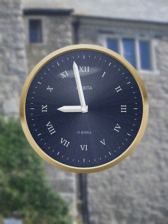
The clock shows {"hour": 8, "minute": 58}
